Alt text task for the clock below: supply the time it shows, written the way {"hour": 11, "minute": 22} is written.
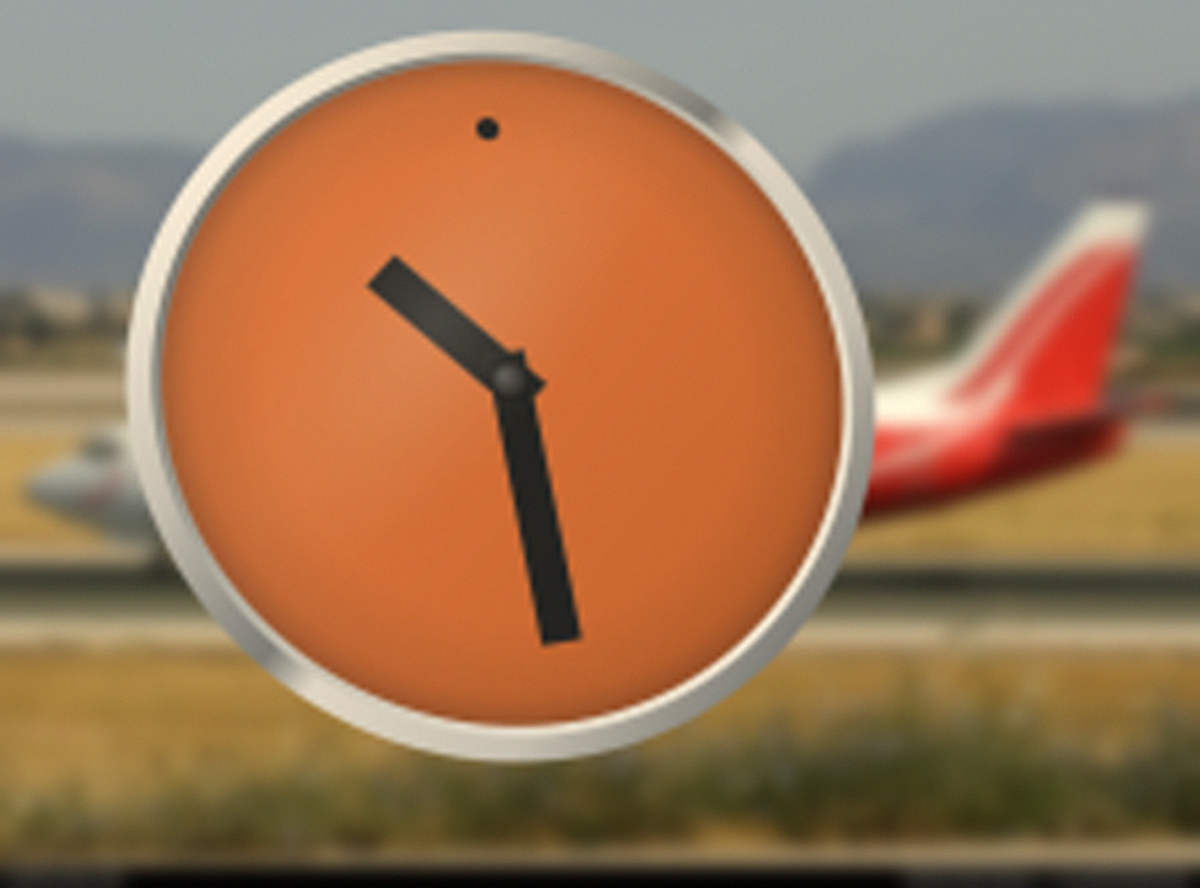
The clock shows {"hour": 10, "minute": 29}
